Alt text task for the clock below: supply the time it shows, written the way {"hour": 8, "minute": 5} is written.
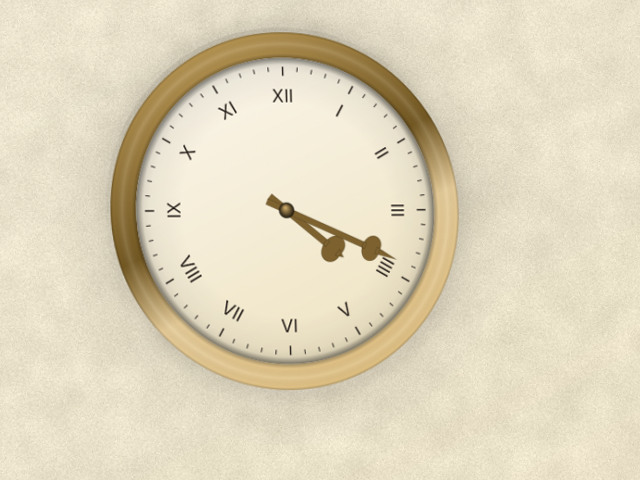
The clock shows {"hour": 4, "minute": 19}
